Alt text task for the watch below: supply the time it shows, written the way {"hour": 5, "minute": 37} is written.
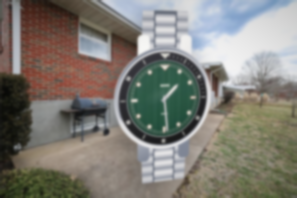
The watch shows {"hour": 1, "minute": 29}
